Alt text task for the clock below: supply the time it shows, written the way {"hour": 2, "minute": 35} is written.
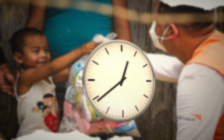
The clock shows {"hour": 12, "minute": 39}
